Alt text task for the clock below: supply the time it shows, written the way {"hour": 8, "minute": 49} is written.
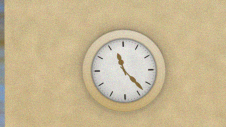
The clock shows {"hour": 11, "minute": 23}
